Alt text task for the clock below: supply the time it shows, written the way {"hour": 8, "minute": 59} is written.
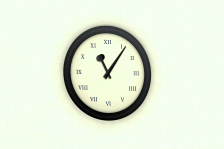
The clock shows {"hour": 11, "minute": 6}
